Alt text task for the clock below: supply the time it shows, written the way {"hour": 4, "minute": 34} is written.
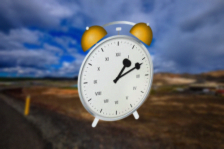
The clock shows {"hour": 1, "minute": 11}
